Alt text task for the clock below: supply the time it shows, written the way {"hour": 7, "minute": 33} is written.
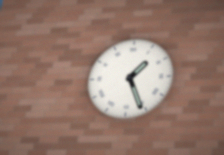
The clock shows {"hour": 1, "minute": 26}
